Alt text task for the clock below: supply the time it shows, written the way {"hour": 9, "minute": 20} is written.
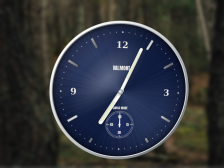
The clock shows {"hour": 7, "minute": 4}
